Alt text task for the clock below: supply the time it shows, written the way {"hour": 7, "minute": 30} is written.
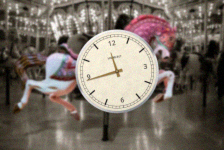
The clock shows {"hour": 11, "minute": 44}
